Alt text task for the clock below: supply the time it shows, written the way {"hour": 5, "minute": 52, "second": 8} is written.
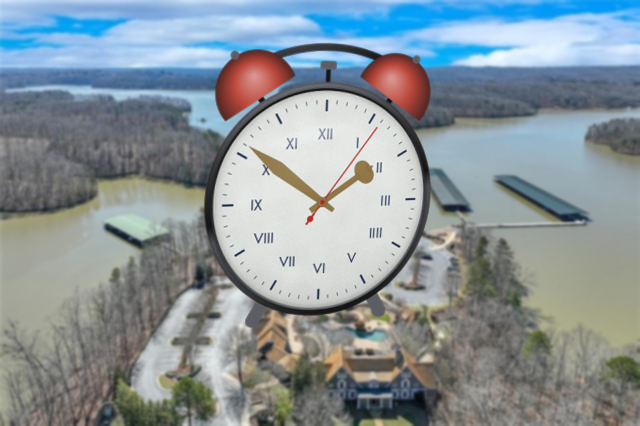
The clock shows {"hour": 1, "minute": 51, "second": 6}
